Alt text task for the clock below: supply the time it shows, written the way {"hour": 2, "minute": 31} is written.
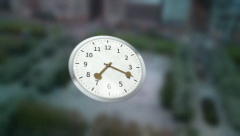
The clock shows {"hour": 7, "minute": 19}
